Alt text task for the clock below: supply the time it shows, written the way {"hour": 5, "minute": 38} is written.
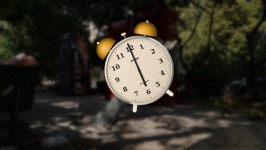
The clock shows {"hour": 6, "minute": 0}
